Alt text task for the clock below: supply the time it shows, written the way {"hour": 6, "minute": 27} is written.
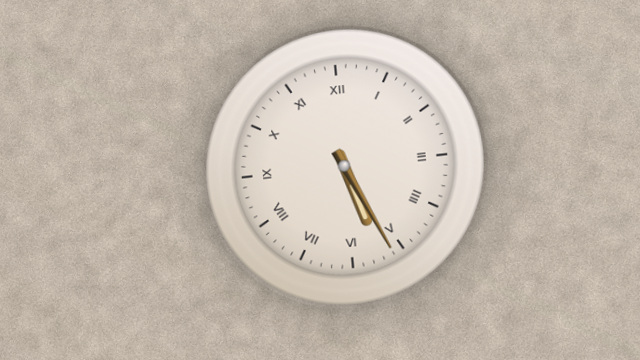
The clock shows {"hour": 5, "minute": 26}
